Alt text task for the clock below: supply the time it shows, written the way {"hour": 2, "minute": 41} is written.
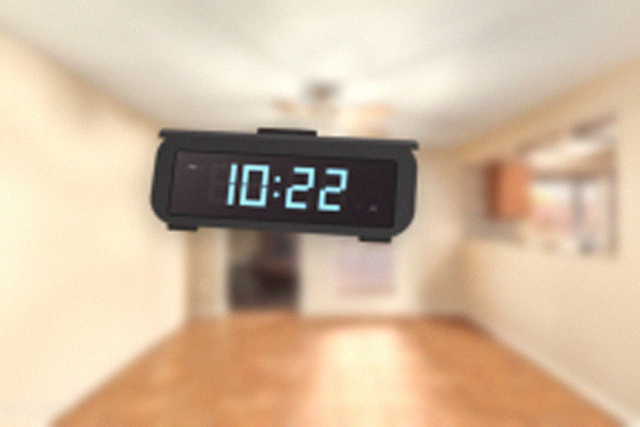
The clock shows {"hour": 10, "minute": 22}
